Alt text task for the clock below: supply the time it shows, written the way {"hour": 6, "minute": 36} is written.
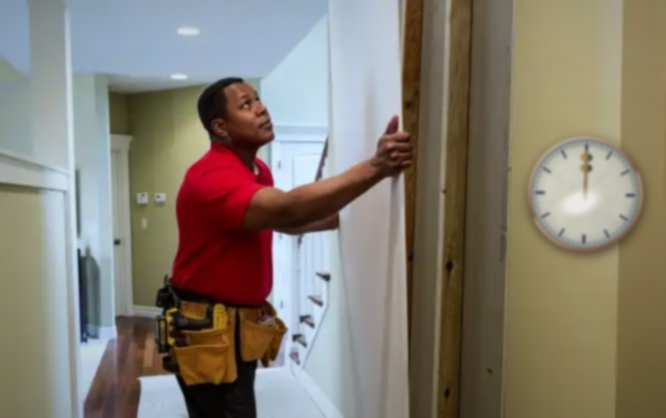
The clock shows {"hour": 12, "minute": 0}
